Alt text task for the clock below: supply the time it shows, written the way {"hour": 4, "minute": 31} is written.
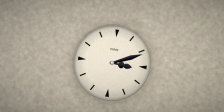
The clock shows {"hour": 3, "minute": 11}
